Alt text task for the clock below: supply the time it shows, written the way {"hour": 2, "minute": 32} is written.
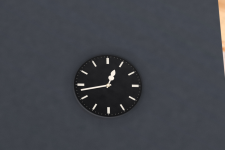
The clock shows {"hour": 12, "minute": 43}
